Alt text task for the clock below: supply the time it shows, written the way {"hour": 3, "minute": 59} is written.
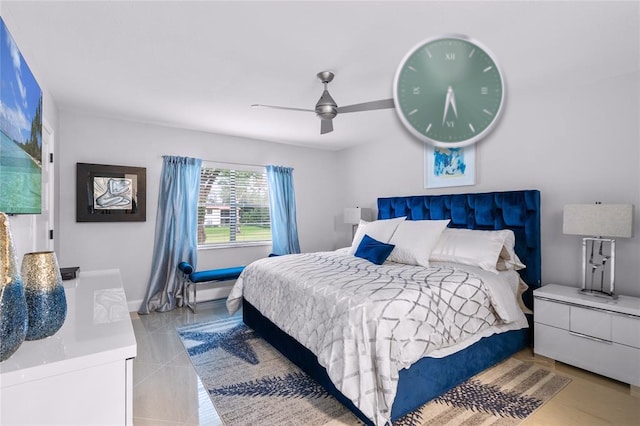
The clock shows {"hour": 5, "minute": 32}
